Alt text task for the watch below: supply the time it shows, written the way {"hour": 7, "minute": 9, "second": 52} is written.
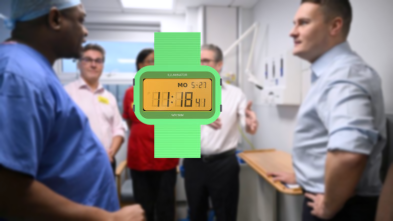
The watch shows {"hour": 11, "minute": 18, "second": 41}
